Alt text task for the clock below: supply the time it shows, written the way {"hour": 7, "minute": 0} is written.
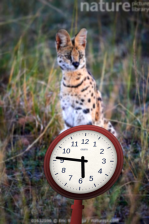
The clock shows {"hour": 5, "minute": 46}
